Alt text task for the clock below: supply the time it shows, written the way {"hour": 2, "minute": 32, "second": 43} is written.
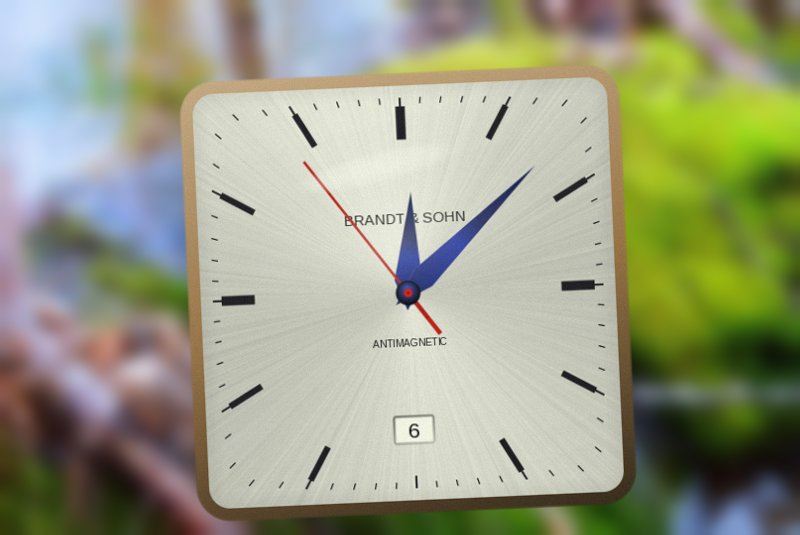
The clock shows {"hour": 12, "minute": 7, "second": 54}
